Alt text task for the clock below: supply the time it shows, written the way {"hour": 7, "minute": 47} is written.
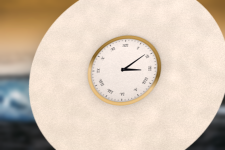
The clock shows {"hour": 3, "minute": 9}
